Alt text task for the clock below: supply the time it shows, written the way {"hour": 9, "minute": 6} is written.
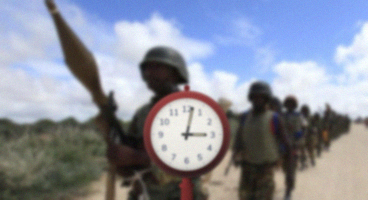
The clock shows {"hour": 3, "minute": 2}
